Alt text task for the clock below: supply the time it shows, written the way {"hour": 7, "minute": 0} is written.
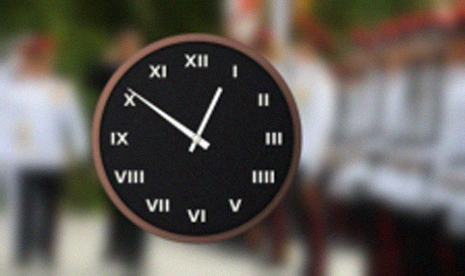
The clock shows {"hour": 12, "minute": 51}
